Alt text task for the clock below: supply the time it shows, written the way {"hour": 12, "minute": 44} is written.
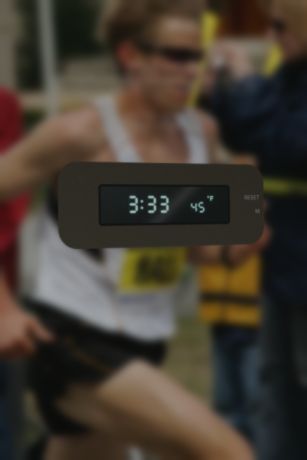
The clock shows {"hour": 3, "minute": 33}
